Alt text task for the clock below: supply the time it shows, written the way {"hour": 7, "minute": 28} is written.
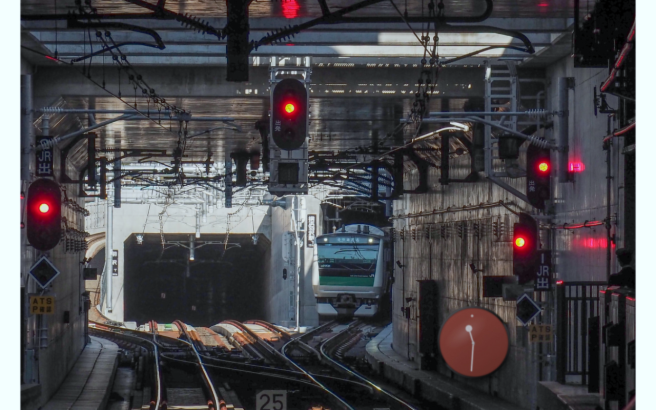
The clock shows {"hour": 11, "minute": 31}
